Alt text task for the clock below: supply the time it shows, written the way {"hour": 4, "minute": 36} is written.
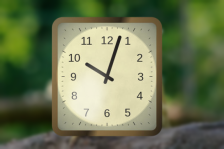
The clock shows {"hour": 10, "minute": 3}
